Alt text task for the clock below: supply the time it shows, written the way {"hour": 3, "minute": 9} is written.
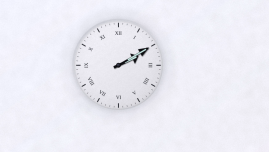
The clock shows {"hour": 2, "minute": 10}
